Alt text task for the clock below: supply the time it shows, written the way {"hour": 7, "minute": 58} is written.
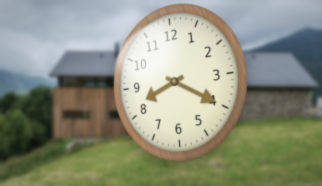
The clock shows {"hour": 8, "minute": 20}
